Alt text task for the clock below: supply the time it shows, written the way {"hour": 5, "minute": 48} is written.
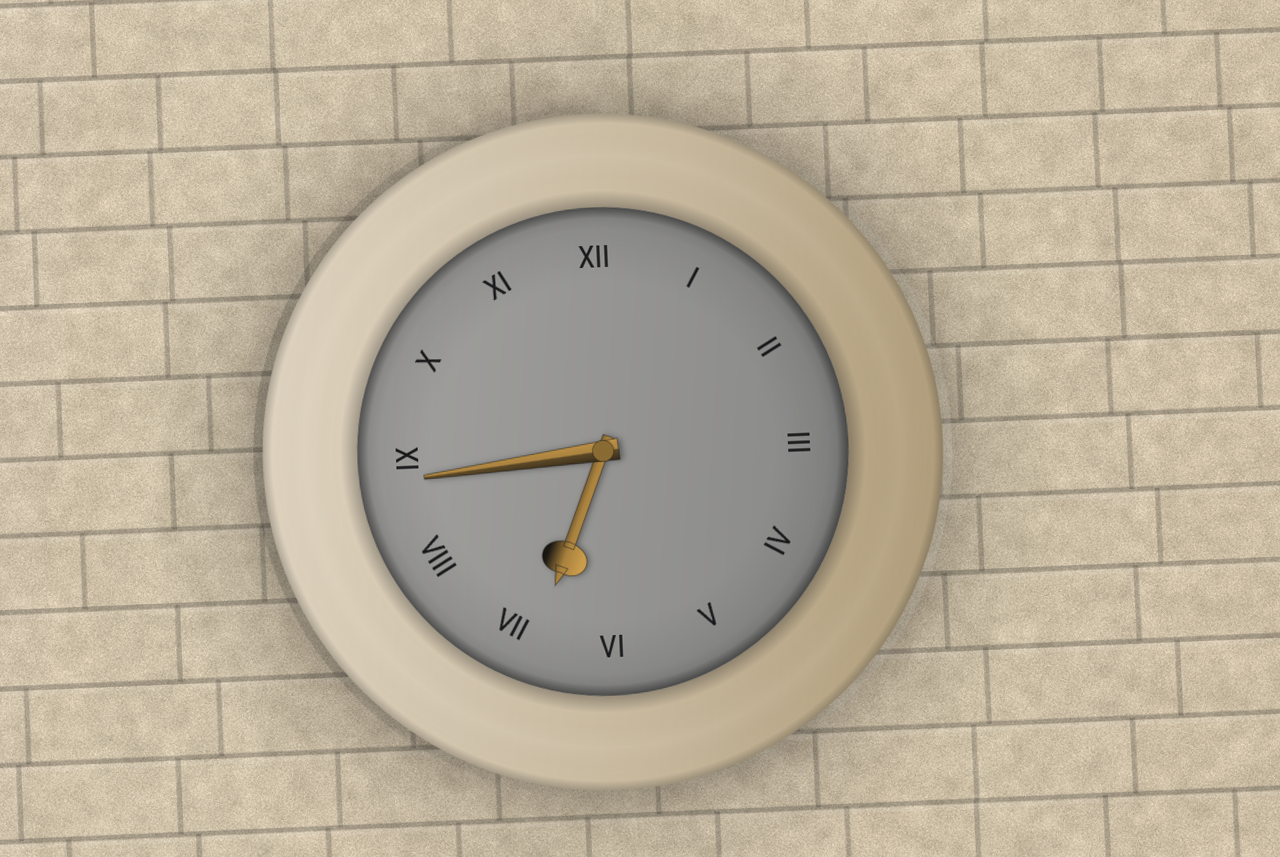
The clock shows {"hour": 6, "minute": 44}
